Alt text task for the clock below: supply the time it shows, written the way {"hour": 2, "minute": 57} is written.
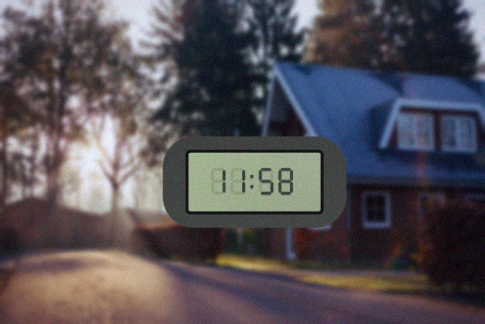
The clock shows {"hour": 11, "minute": 58}
